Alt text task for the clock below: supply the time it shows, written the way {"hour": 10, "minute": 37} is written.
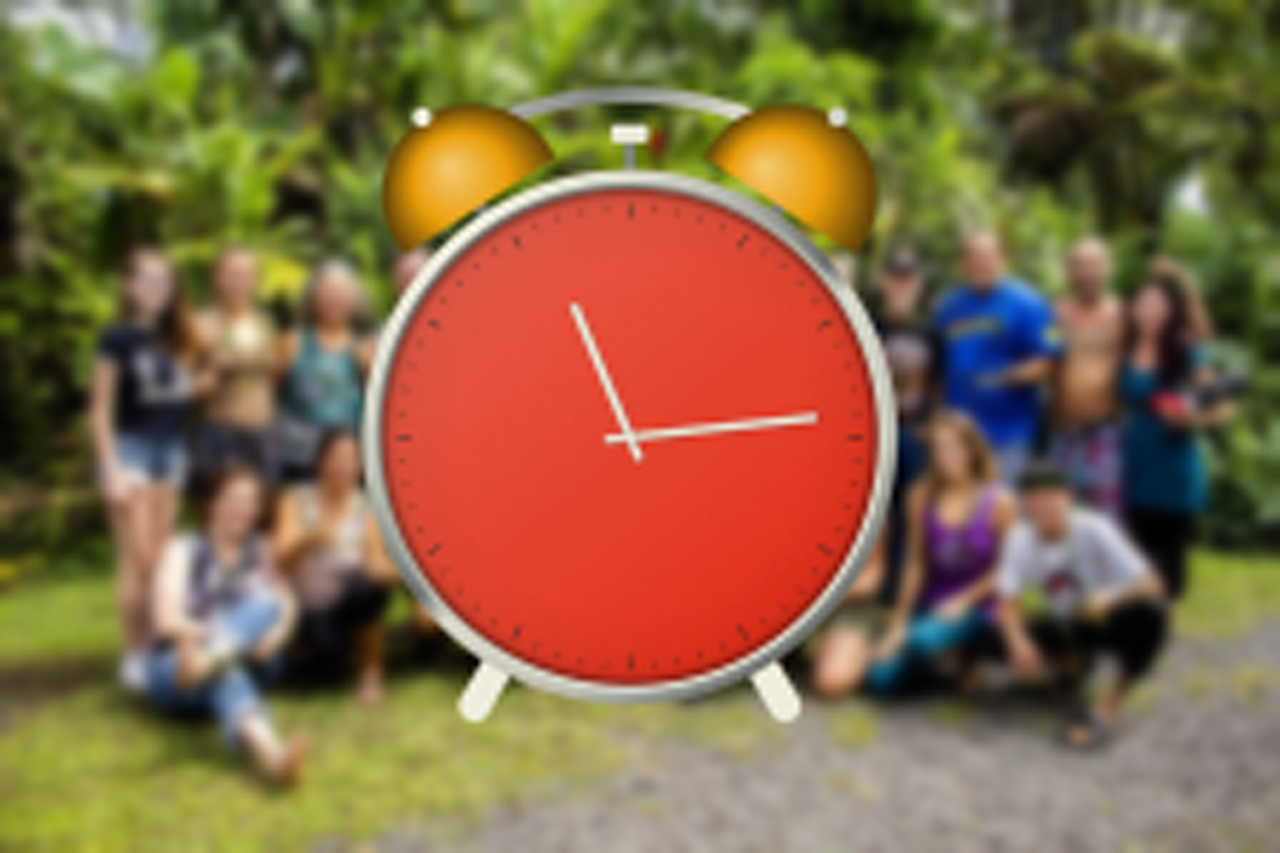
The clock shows {"hour": 11, "minute": 14}
